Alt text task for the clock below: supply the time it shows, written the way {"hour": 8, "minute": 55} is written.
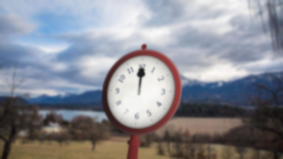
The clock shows {"hour": 12, "minute": 0}
